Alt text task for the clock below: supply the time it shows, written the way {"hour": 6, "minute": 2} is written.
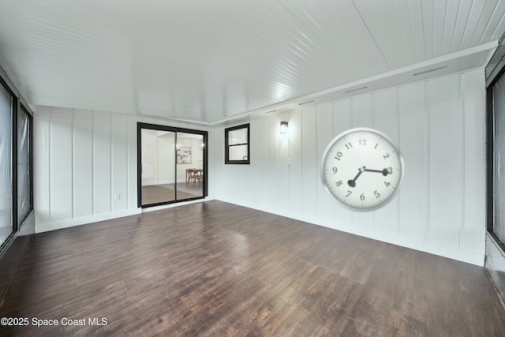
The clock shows {"hour": 7, "minute": 16}
